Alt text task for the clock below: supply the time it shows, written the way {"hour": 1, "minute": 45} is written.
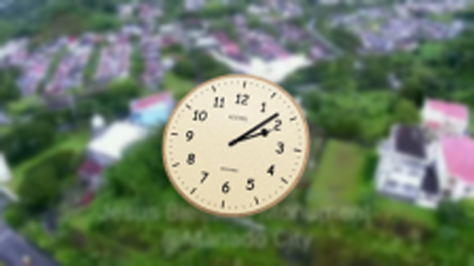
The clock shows {"hour": 2, "minute": 8}
